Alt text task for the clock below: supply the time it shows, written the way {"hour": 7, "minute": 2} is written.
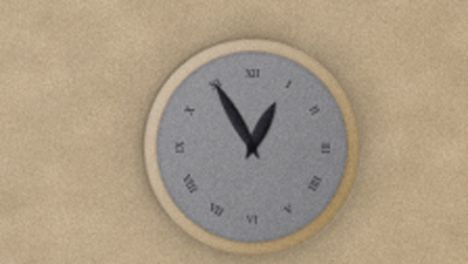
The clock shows {"hour": 12, "minute": 55}
